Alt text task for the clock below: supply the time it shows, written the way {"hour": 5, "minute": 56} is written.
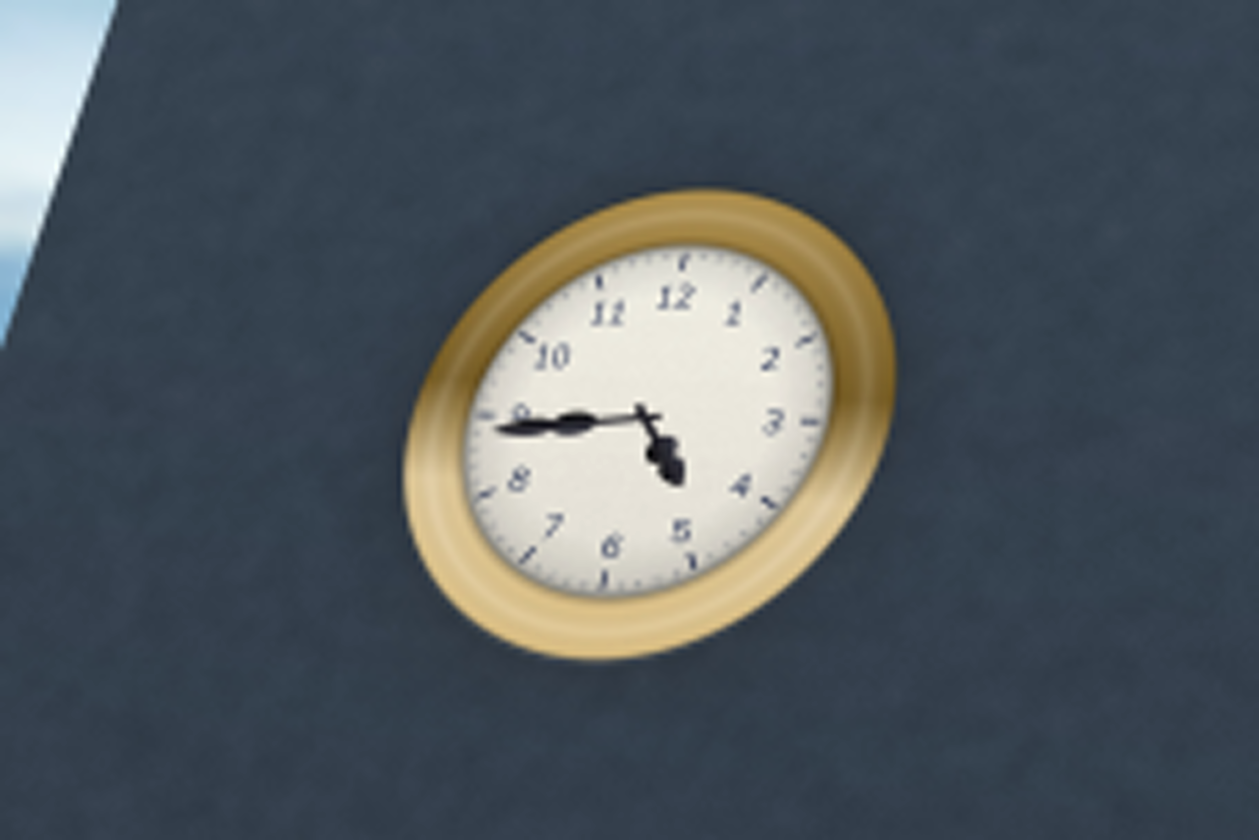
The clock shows {"hour": 4, "minute": 44}
